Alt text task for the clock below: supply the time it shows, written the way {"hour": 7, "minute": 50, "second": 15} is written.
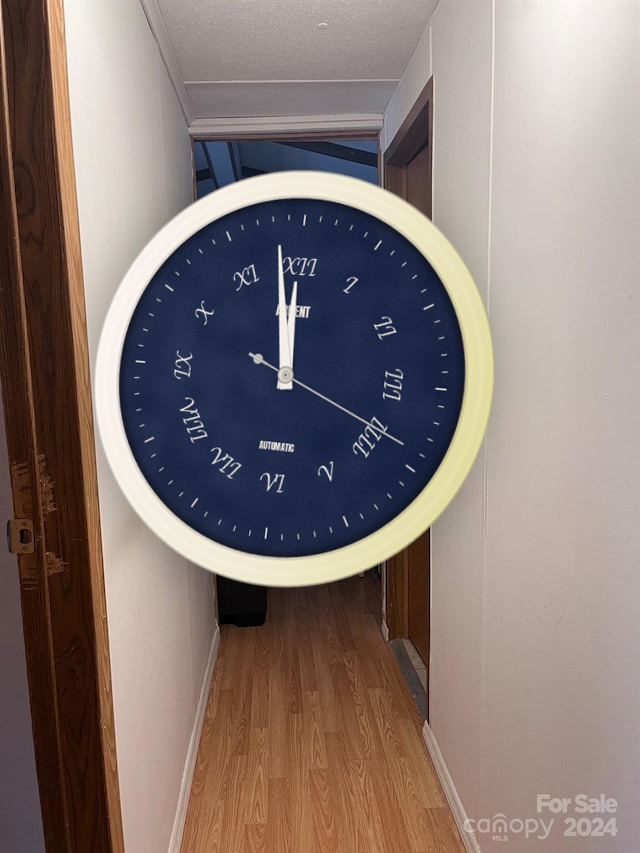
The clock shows {"hour": 11, "minute": 58, "second": 19}
